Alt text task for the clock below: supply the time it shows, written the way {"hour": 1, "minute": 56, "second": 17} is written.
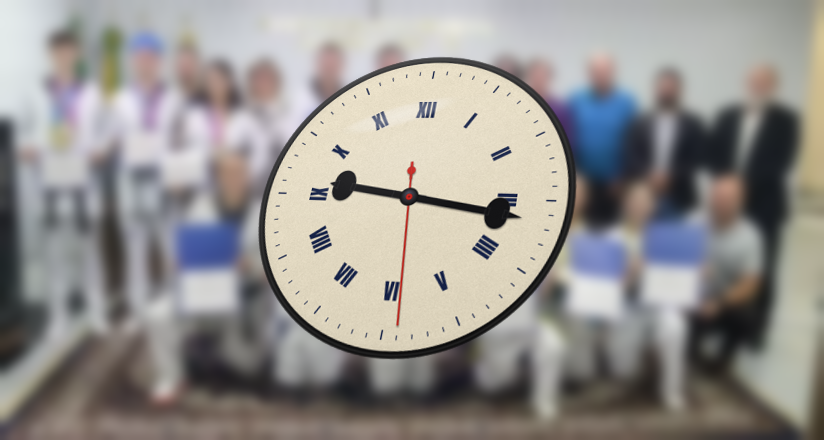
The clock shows {"hour": 9, "minute": 16, "second": 29}
